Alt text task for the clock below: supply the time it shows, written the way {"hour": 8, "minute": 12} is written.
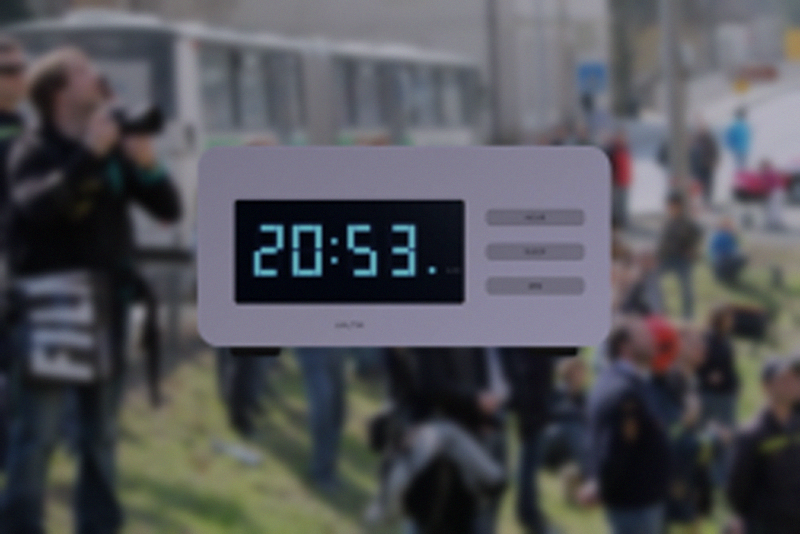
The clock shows {"hour": 20, "minute": 53}
